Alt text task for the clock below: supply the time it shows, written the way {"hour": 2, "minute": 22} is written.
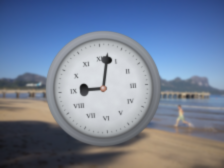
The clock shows {"hour": 9, "minute": 2}
